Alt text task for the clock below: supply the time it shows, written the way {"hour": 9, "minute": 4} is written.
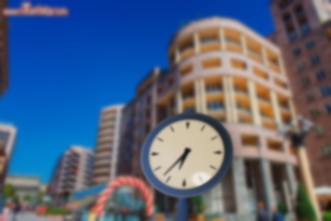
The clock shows {"hour": 6, "minute": 37}
